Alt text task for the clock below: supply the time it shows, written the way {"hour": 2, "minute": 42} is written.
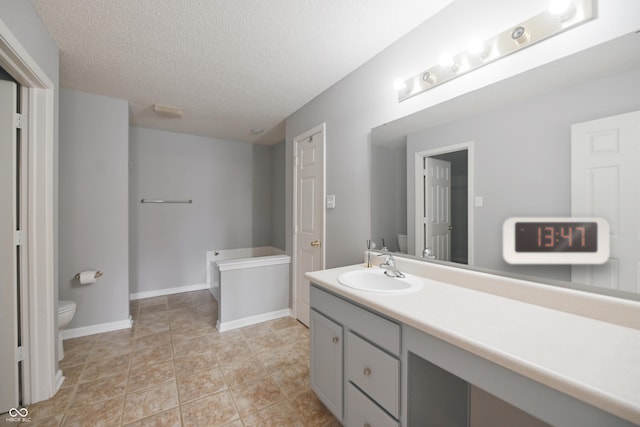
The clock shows {"hour": 13, "minute": 47}
